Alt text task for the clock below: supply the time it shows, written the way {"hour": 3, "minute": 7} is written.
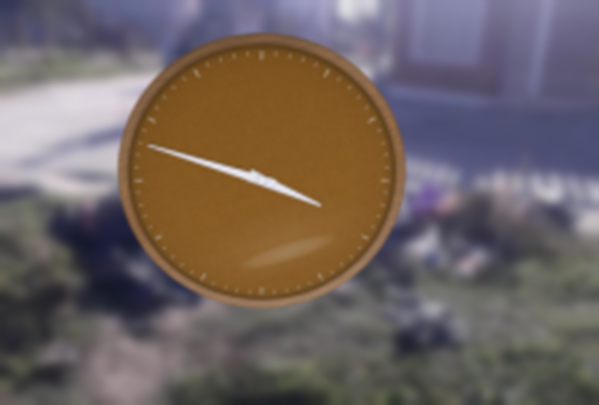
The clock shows {"hour": 3, "minute": 48}
